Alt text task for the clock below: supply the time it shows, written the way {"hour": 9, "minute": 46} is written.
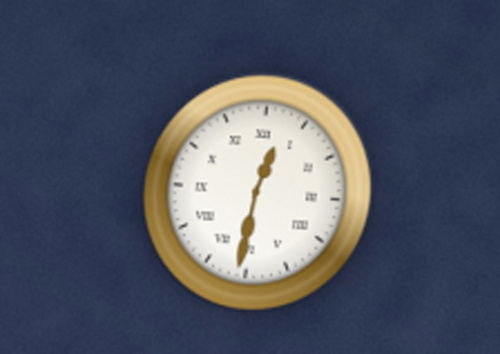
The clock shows {"hour": 12, "minute": 31}
